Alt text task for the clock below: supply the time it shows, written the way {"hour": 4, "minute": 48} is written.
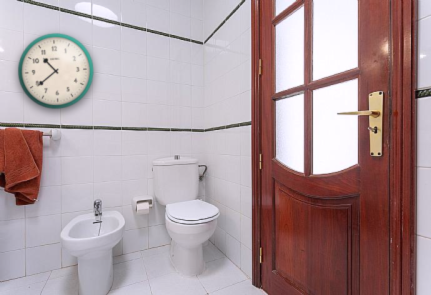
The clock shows {"hour": 10, "minute": 39}
